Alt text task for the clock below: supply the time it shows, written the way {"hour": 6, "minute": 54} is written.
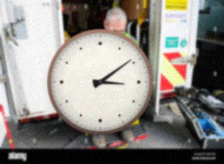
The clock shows {"hour": 3, "minute": 9}
